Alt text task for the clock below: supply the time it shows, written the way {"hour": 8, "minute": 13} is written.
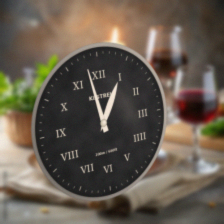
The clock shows {"hour": 12, "minute": 58}
